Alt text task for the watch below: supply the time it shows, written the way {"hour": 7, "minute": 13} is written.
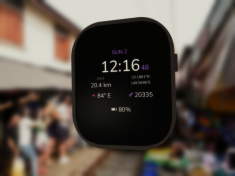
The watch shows {"hour": 12, "minute": 16}
